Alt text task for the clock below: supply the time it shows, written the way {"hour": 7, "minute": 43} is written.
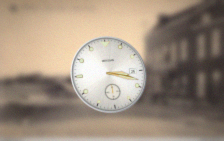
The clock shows {"hour": 3, "minute": 18}
